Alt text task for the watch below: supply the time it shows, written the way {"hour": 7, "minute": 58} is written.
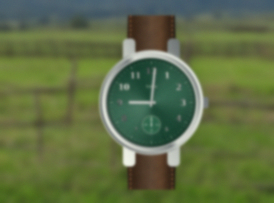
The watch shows {"hour": 9, "minute": 1}
